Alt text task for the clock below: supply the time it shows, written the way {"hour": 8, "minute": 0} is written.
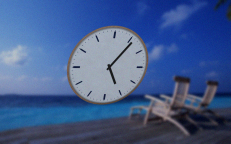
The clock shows {"hour": 5, "minute": 6}
